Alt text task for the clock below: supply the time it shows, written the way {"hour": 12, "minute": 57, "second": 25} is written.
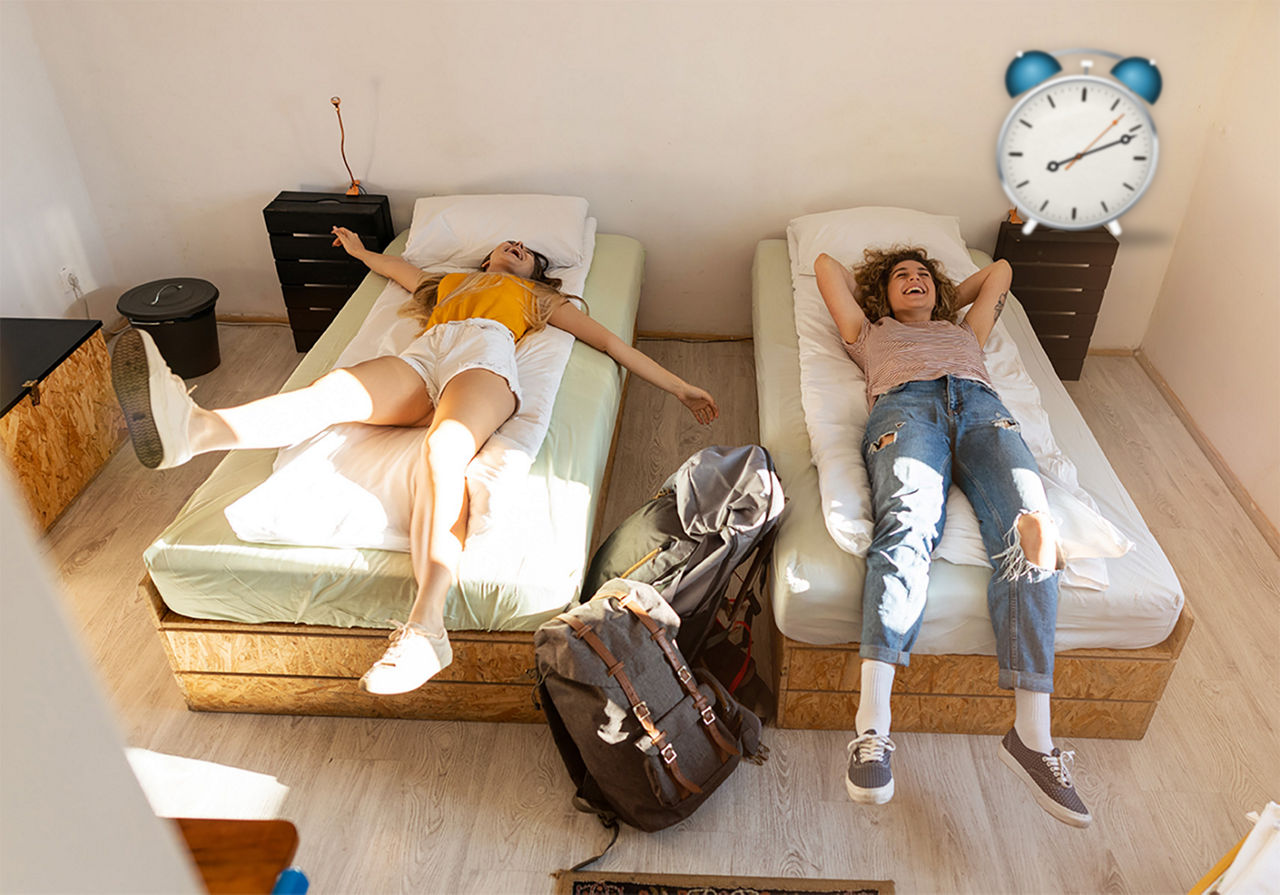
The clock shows {"hour": 8, "minute": 11, "second": 7}
